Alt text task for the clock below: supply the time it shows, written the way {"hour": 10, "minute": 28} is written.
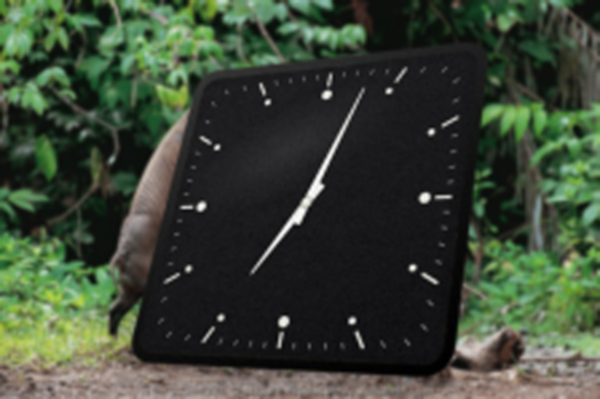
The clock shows {"hour": 7, "minute": 3}
